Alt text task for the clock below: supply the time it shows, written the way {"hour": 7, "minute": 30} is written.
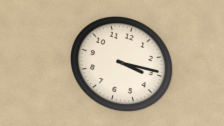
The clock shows {"hour": 3, "minute": 14}
